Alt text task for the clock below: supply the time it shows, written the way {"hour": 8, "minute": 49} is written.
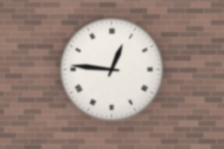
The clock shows {"hour": 12, "minute": 46}
